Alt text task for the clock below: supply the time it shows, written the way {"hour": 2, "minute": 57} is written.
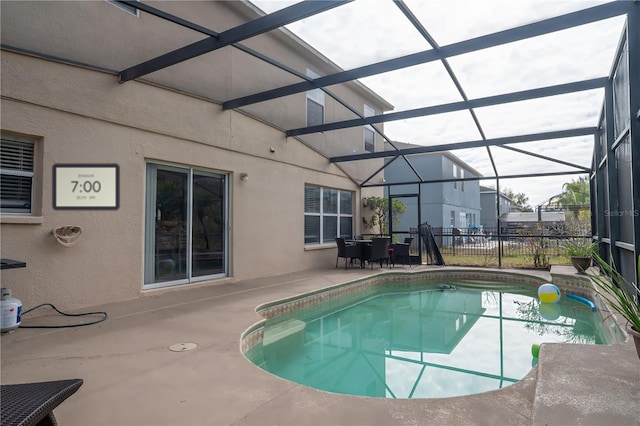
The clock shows {"hour": 7, "minute": 0}
